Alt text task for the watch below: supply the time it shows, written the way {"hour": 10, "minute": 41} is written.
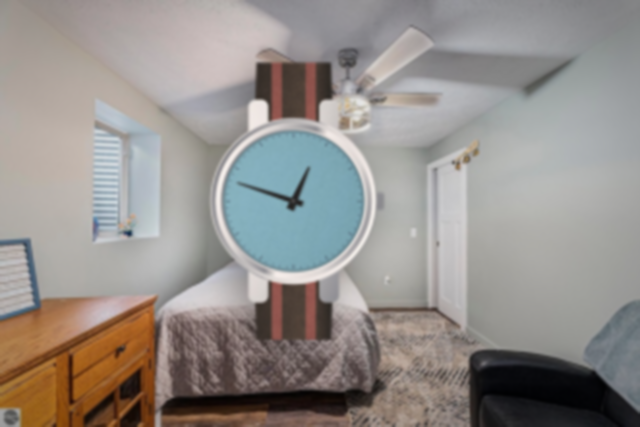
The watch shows {"hour": 12, "minute": 48}
